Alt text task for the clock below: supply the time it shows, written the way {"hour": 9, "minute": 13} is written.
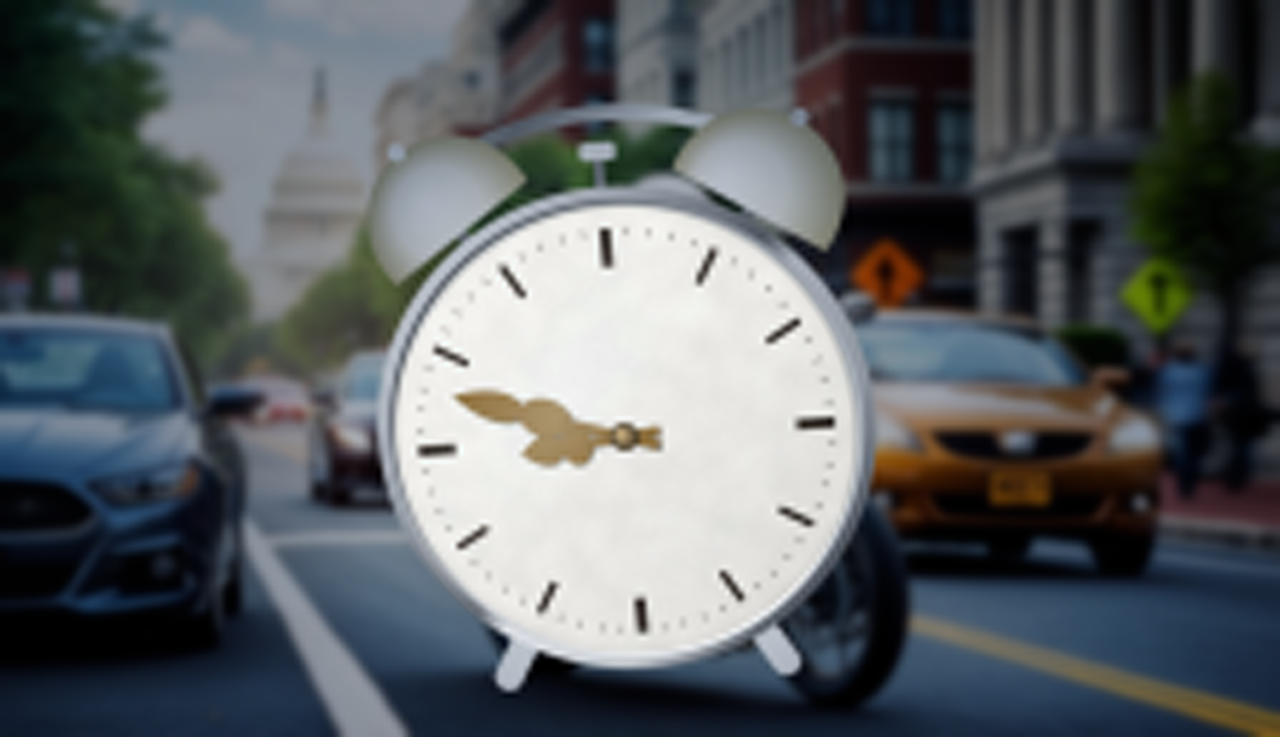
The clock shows {"hour": 8, "minute": 48}
